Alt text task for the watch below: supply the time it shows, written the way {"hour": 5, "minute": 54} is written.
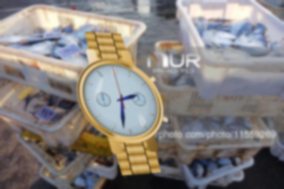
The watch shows {"hour": 2, "minute": 32}
